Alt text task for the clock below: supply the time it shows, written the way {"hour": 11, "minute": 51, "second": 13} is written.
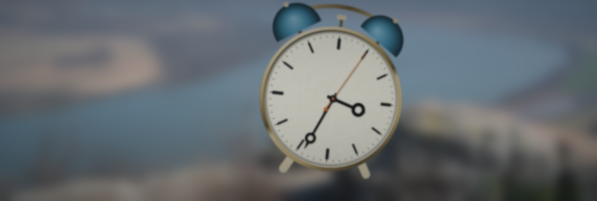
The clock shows {"hour": 3, "minute": 34, "second": 5}
